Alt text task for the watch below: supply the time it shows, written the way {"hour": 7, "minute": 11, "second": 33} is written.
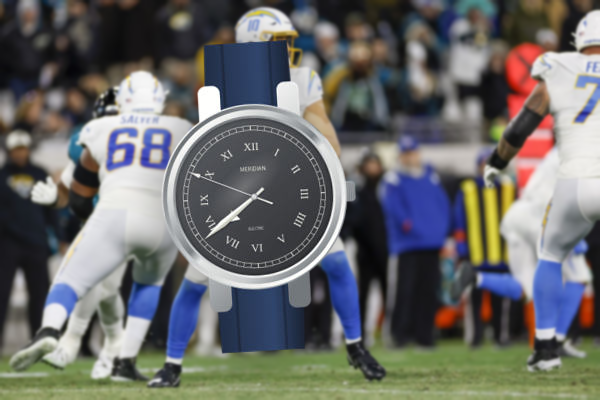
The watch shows {"hour": 7, "minute": 38, "second": 49}
